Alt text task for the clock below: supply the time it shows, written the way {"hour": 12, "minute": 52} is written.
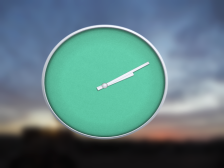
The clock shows {"hour": 2, "minute": 10}
